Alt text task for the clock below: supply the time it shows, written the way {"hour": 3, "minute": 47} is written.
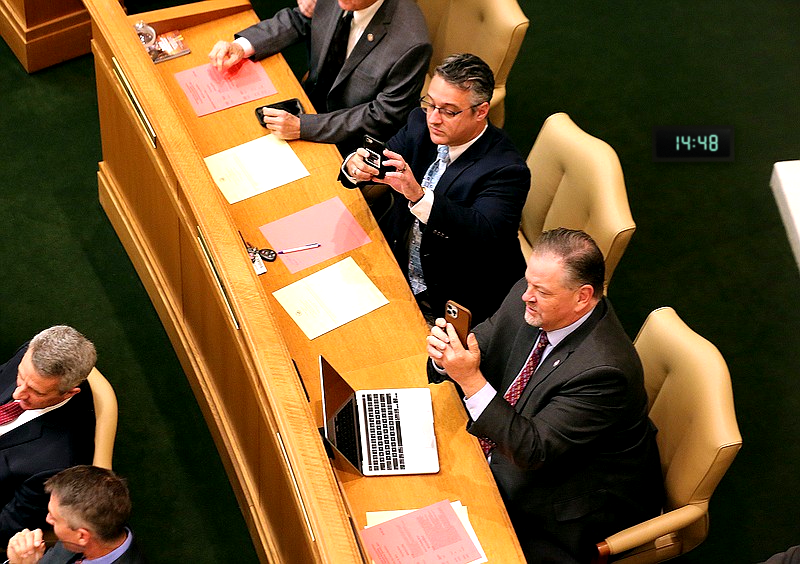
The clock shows {"hour": 14, "minute": 48}
